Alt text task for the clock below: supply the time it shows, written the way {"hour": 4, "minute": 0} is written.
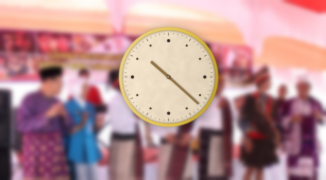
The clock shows {"hour": 10, "minute": 22}
